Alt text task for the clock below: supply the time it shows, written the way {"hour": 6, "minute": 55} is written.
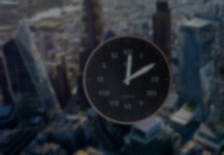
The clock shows {"hour": 12, "minute": 10}
